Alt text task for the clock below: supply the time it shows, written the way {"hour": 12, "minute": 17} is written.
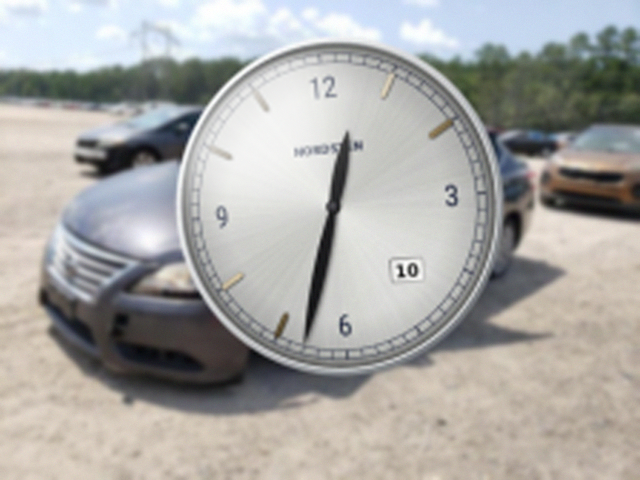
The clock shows {"hour": 12, "minute": 33}
